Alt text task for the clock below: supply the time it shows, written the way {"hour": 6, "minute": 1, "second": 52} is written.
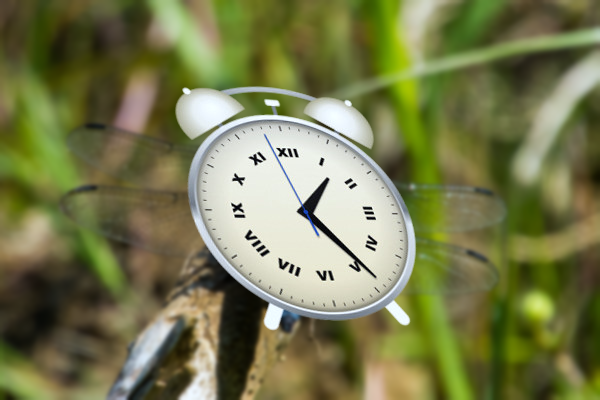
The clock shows {"hour": 1, "minute": 23, "second": 58}
